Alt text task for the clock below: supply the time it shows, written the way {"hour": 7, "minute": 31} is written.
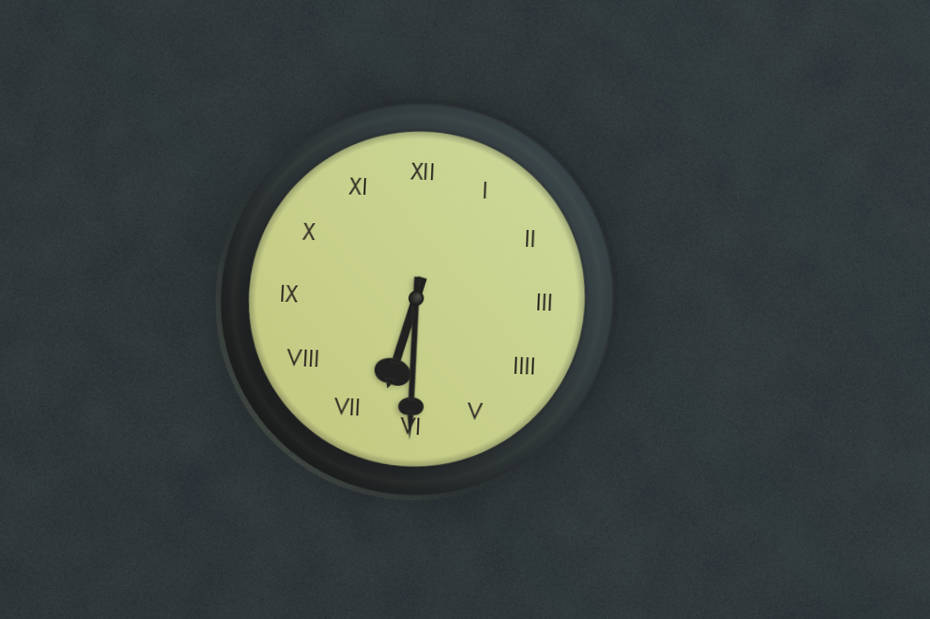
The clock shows {"hour": 6, "minute": 30}
